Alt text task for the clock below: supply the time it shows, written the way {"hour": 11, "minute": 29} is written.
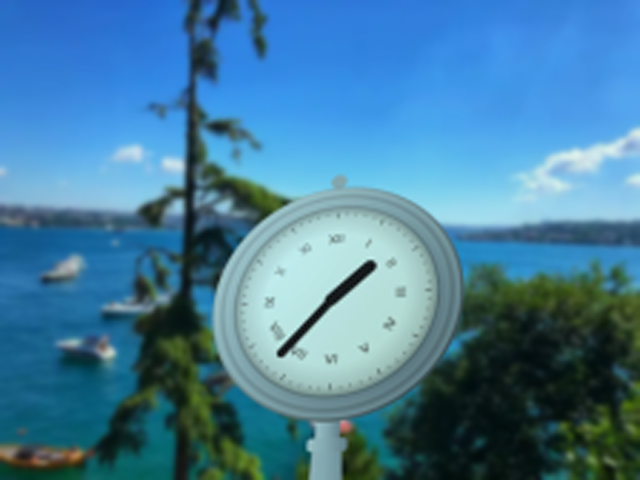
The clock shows {"hour": 1, "minute": 37}
